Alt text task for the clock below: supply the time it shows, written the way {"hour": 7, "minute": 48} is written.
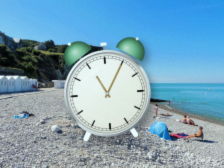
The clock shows {"hour": 11, "minute": 5}
